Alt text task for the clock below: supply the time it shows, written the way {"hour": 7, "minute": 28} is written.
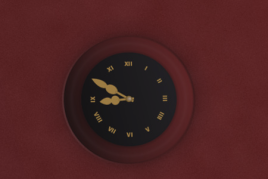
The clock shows {"hour": 8, "minute": 50}
